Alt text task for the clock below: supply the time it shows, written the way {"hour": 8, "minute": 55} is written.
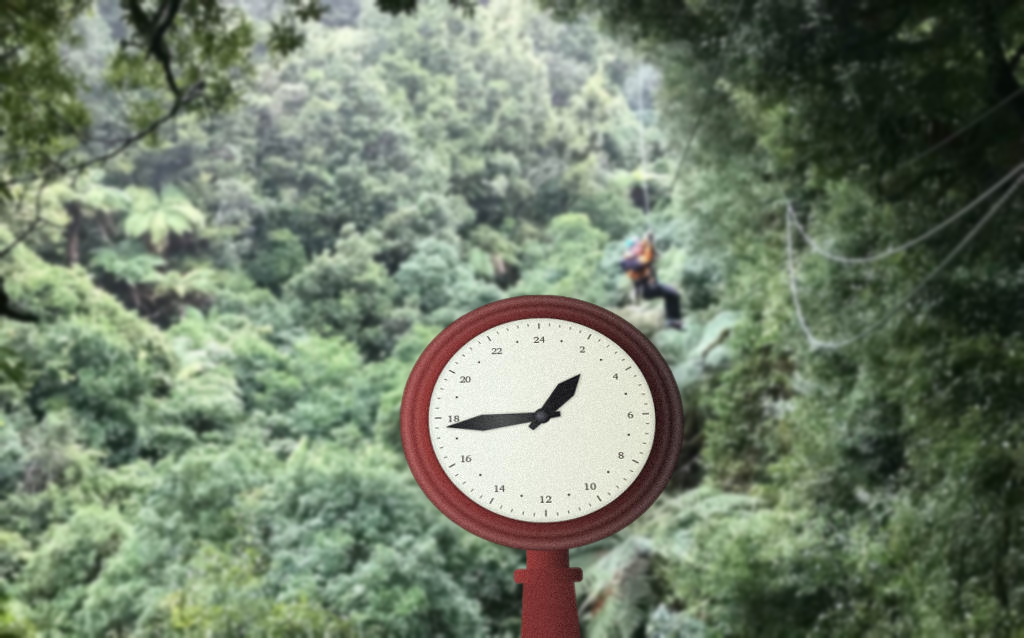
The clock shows {"hour": 2, "minute": 44}
